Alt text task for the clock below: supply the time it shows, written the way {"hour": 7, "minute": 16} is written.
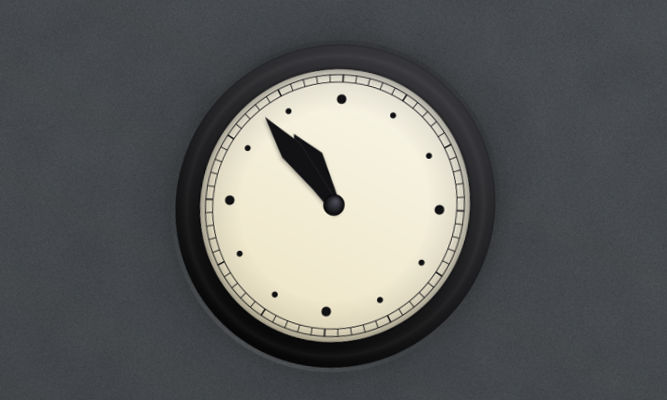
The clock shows {"hour": 10, "minute": 53}
